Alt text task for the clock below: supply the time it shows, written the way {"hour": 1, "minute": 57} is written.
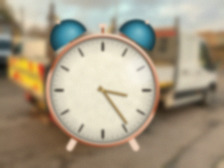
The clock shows {"hour": 3, "minute": 24}
